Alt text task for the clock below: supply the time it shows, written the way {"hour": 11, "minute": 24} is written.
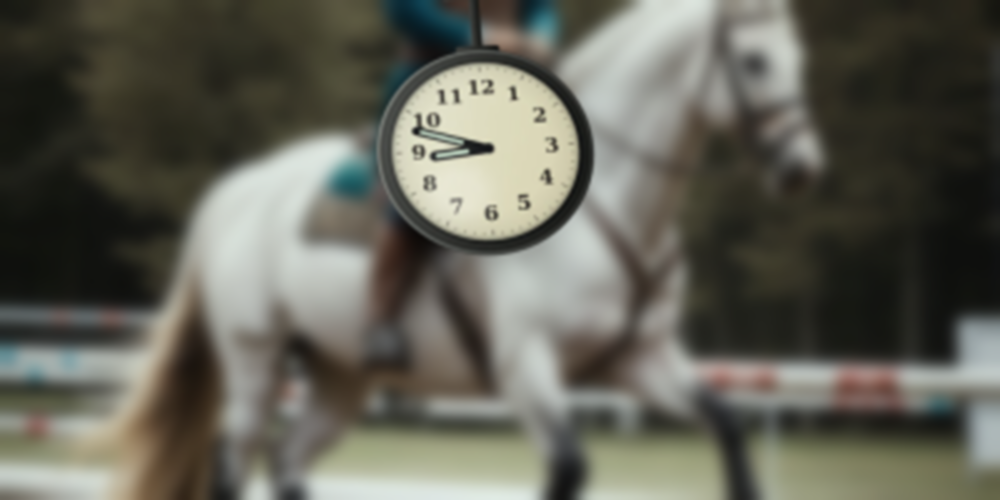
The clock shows {"hour": 8, "minute": 48}
